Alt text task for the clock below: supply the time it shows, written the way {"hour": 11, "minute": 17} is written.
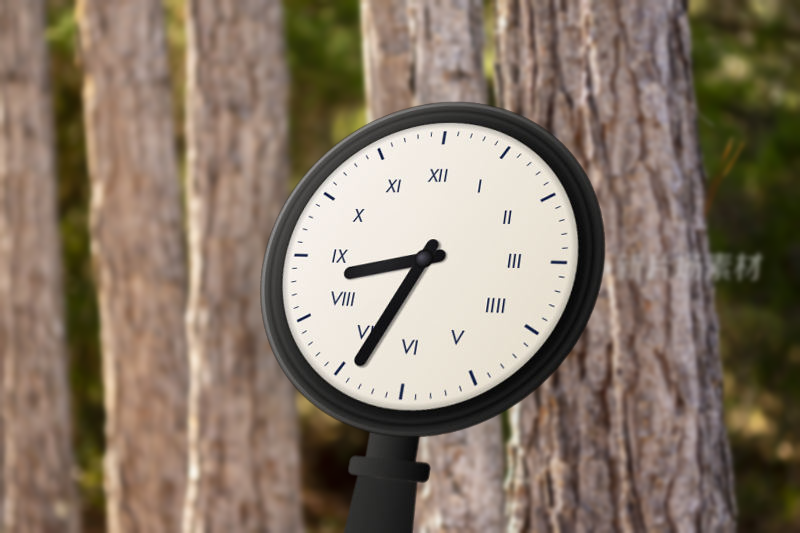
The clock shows {"hour": 8, "minute": 34}
